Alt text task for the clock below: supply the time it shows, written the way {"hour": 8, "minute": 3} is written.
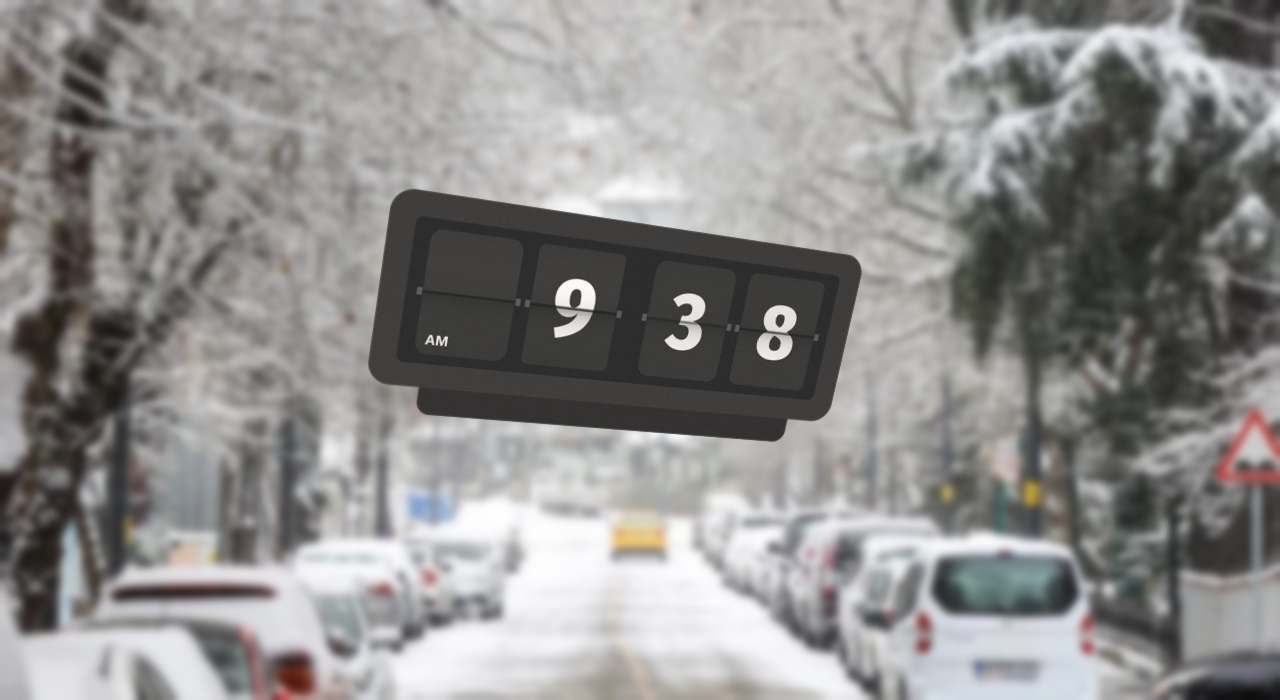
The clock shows {"hour": 9, "minute": 38}
